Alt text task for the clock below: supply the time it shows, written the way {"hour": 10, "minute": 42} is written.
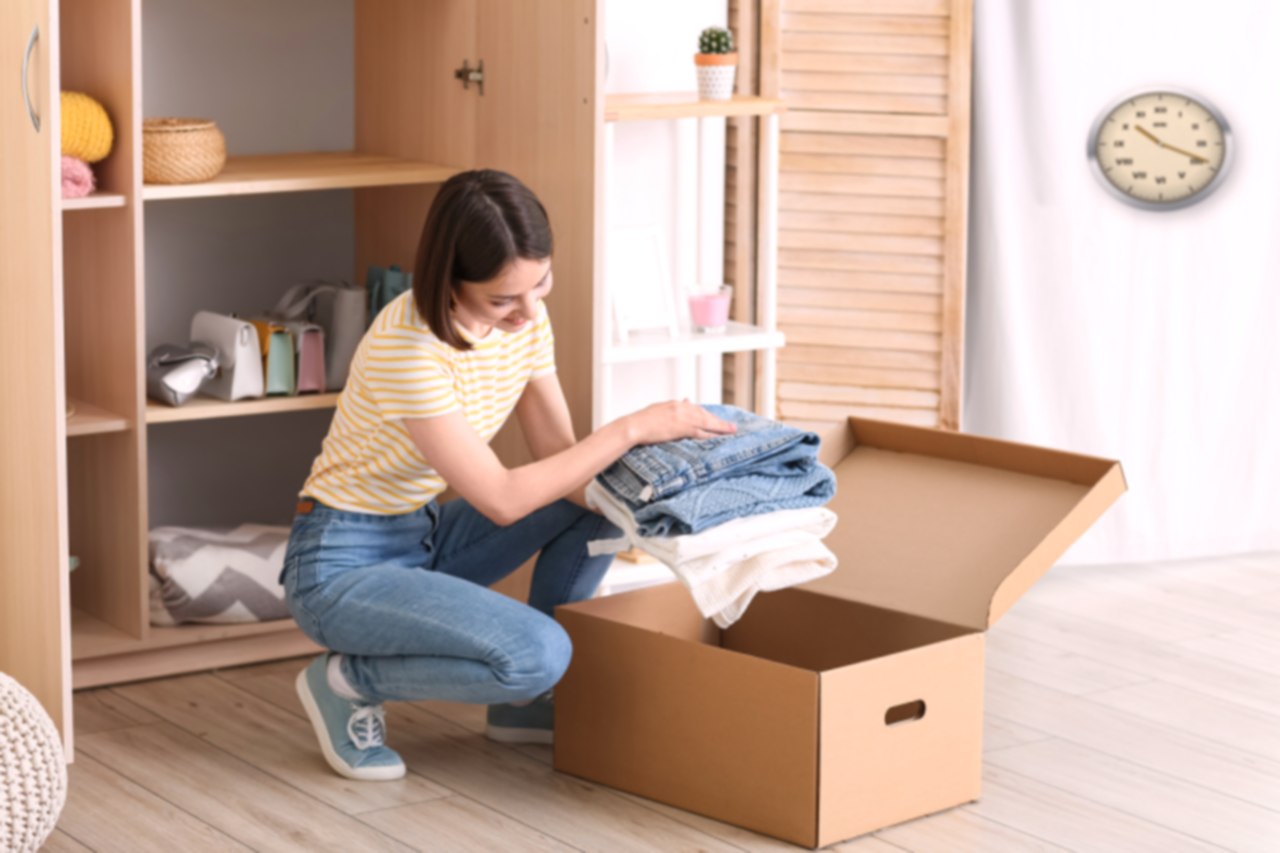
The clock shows {"hour": 10, "minute": 19}
